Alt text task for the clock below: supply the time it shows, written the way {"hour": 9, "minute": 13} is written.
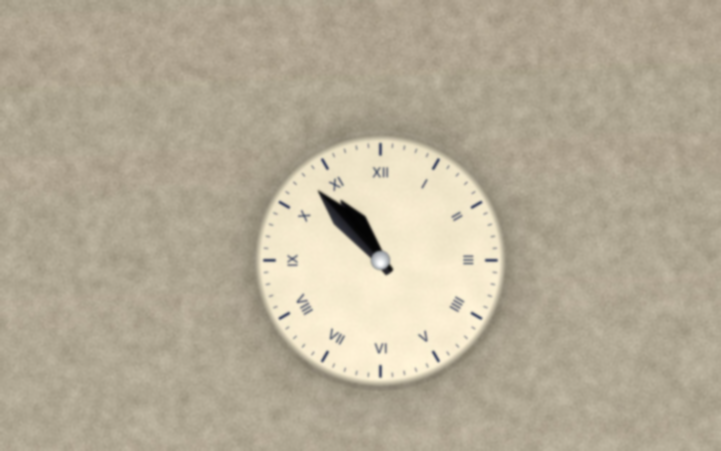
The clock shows {"hour": 10, "minute": 53}
